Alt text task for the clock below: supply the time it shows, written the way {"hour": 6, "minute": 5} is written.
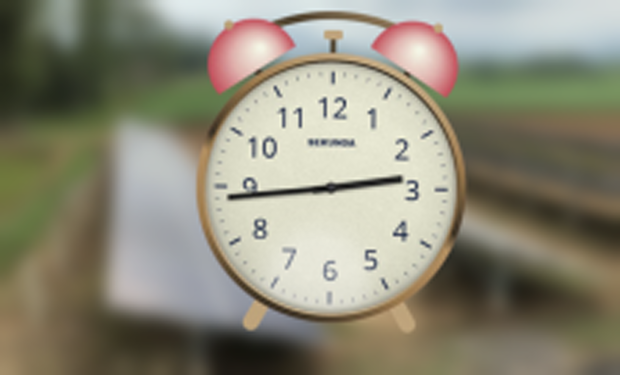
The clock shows {"hour": 2, "minute": 44}
